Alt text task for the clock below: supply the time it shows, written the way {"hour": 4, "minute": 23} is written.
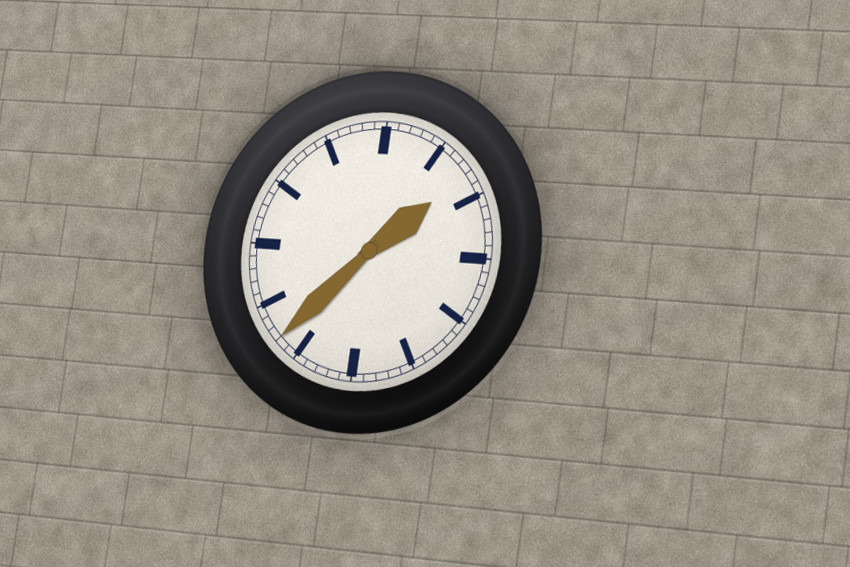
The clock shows {"hour": 1, "minute": 37}
